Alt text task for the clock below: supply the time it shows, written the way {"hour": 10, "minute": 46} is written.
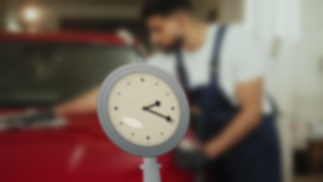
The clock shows {"hour": 2, "minute": 19}
